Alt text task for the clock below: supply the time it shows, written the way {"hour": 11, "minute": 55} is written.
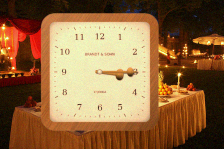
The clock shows {"hour": 3, "minute": 15}
